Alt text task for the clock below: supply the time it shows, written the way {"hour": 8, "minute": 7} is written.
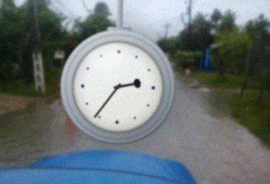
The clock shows {"hour": 2, "minute": 36}
